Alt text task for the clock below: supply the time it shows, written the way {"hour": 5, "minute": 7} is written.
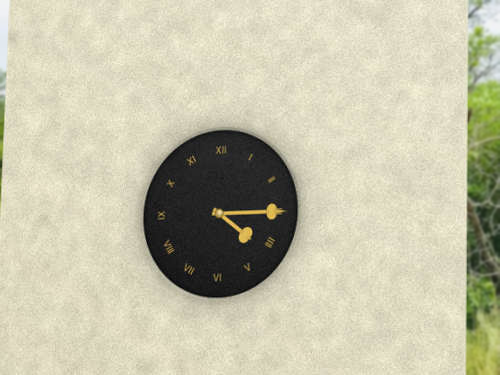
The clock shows {"hour": 4, "minute": 15}
